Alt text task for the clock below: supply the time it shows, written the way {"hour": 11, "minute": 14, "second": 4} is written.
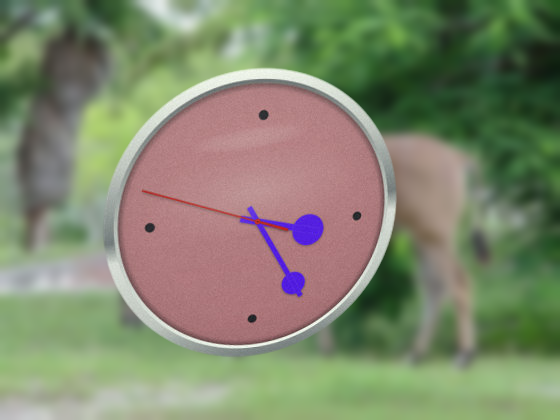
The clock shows {"hour": 3, "minute": 24, "second": 48}
